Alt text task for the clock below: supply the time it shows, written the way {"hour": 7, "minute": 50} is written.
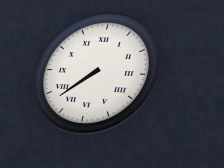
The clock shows {"hour": 7, "minute": 38}
